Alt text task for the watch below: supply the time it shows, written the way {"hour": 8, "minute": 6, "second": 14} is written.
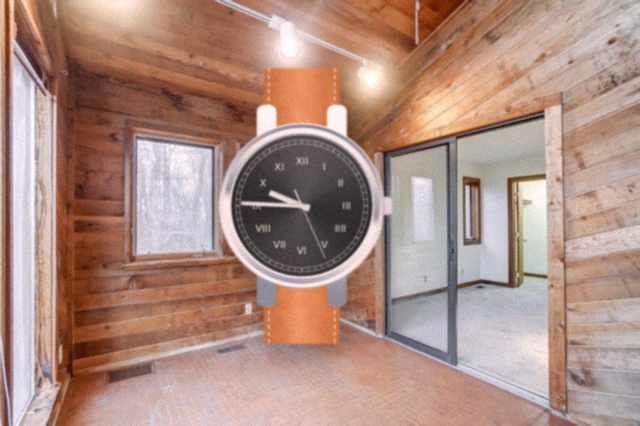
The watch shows {"hour": 9, "minute": 45, "second": 26}
